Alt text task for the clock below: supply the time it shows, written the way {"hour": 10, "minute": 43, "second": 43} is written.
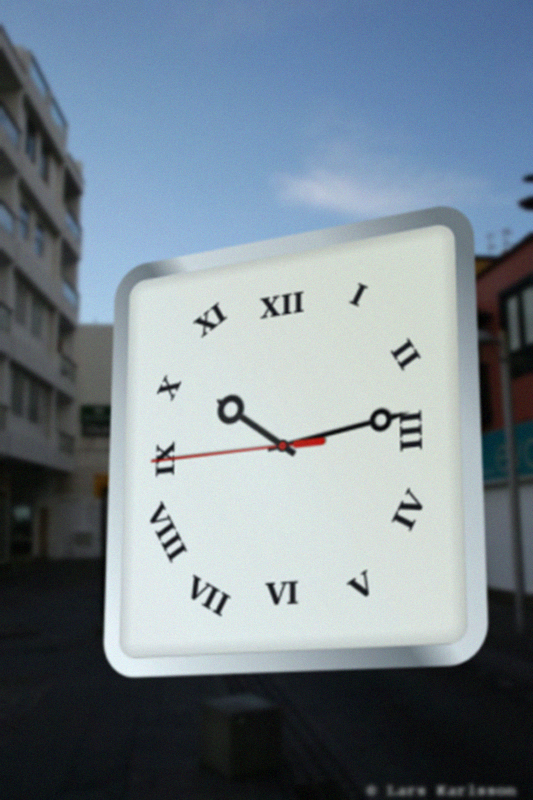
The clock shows {"hour": 10, "minute": 13, "second": 45}
